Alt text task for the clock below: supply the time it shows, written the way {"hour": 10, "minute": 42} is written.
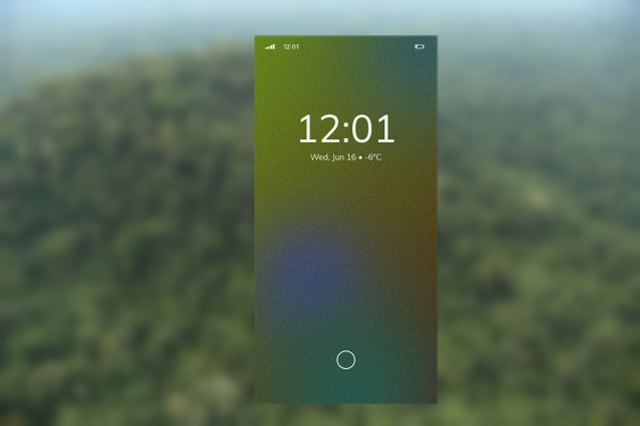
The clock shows {"hour": 12, "minute": 1}
